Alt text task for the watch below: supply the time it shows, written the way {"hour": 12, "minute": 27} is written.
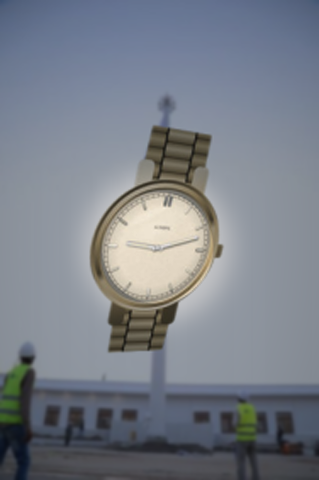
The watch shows {"hour": 9, "minute": 12}
